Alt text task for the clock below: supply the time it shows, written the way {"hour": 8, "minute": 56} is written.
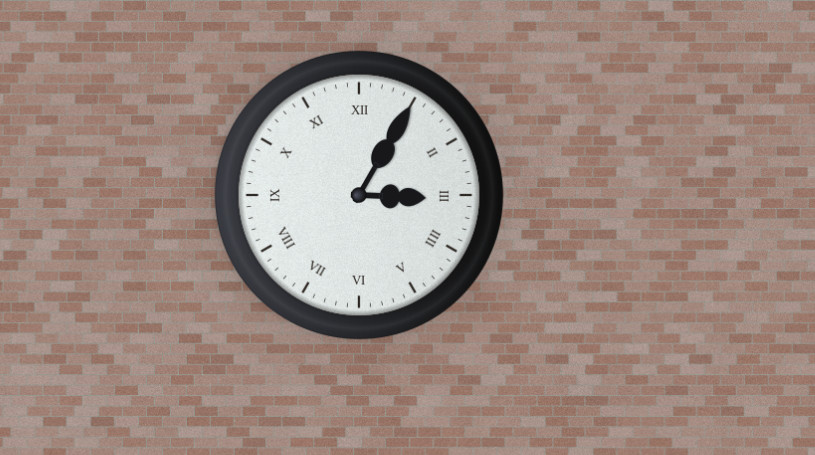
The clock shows {"hour": 3, "minute": 5}
